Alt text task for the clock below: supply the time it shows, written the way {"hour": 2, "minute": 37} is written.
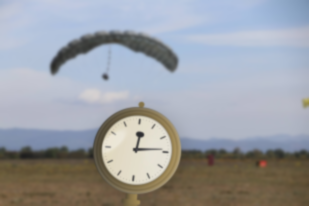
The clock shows {"hour": 12, "minute": 14}
